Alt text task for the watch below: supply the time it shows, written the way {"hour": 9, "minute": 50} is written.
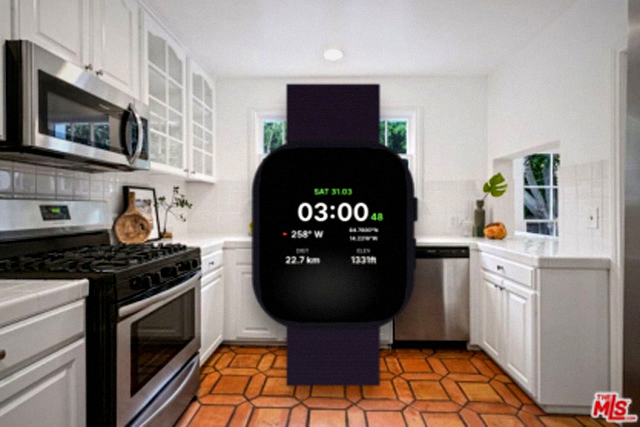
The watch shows {"hour": 3, "minute": 0}
